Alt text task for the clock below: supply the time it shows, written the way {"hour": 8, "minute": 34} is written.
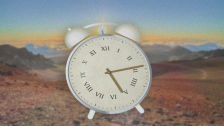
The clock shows {"hour": 5, "minute": 14}
